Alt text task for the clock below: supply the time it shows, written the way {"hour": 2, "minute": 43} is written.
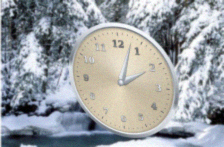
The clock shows {"hour": 2, "minute": 3}
